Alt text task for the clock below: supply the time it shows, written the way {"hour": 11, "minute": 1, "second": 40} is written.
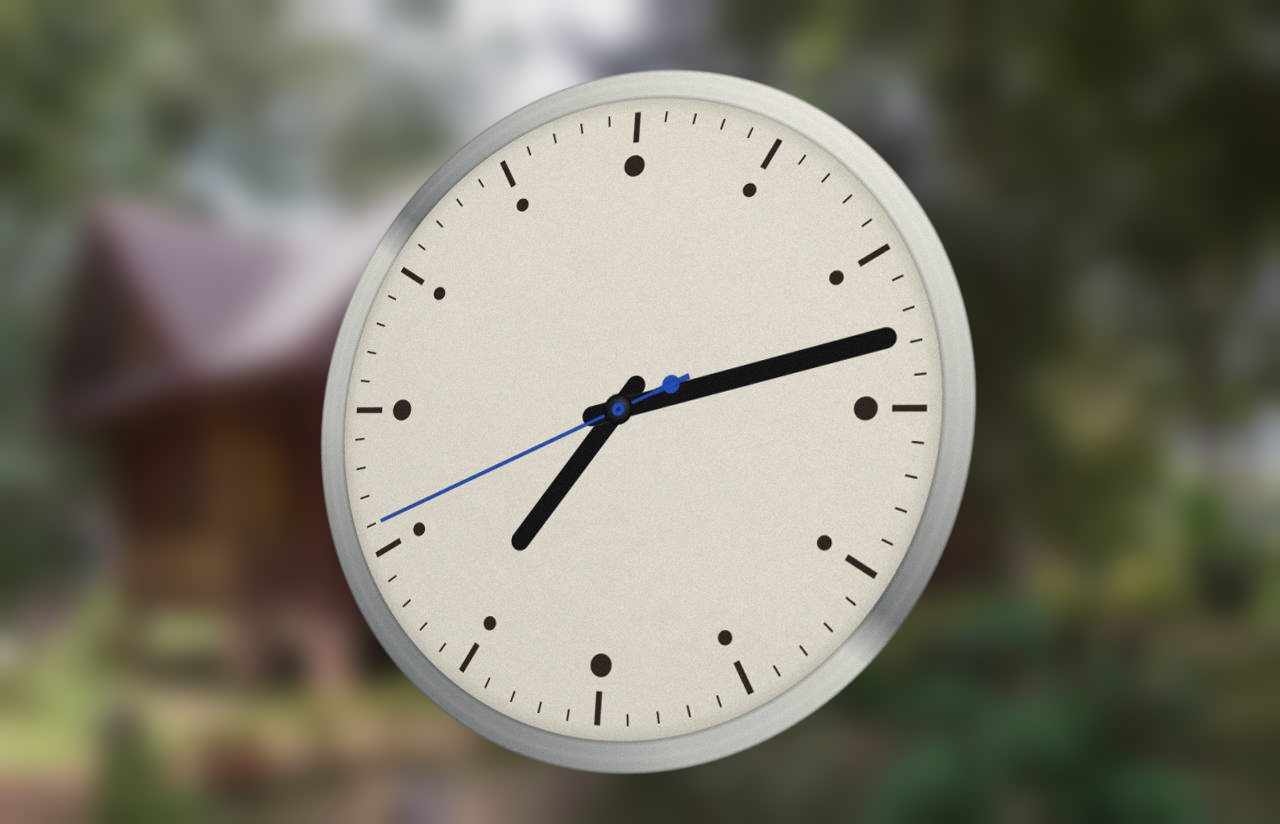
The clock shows {"hour": 7, "minute": 12, "second": 41}
